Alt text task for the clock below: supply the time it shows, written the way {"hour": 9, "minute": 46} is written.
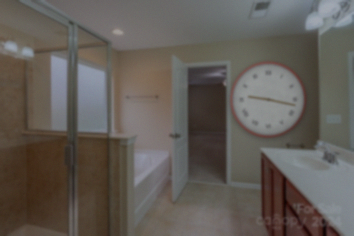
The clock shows {"hour": 9, "minute": 17}
